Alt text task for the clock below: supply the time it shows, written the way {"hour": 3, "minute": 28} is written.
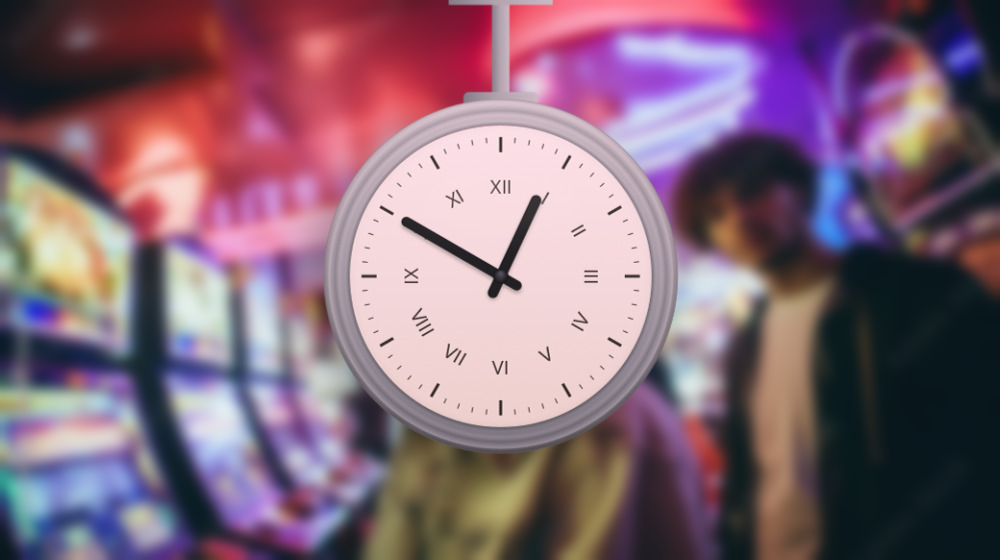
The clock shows {"hour": 12, "minute": 50}
